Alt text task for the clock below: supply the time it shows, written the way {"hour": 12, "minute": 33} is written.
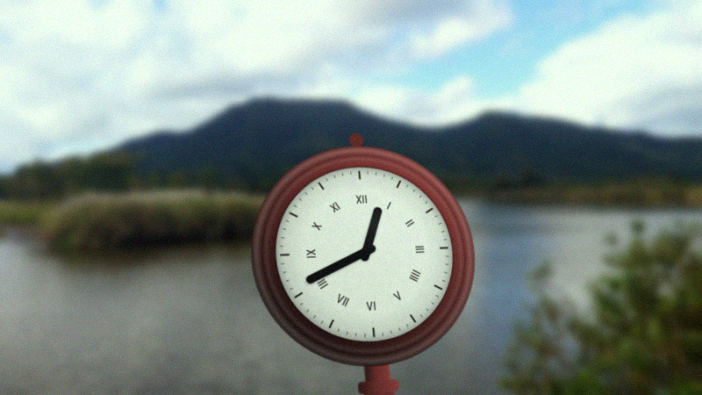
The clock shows {"hour": 12, "minute": 41}
